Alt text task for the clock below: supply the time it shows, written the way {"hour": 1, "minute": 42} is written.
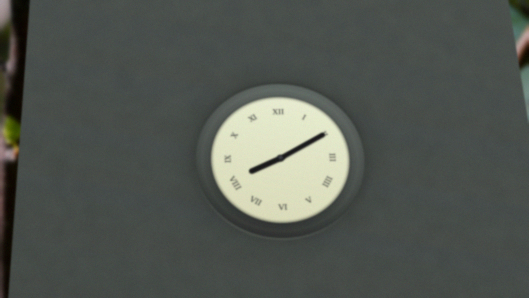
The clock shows {"hour": 8, "minute": 10}
